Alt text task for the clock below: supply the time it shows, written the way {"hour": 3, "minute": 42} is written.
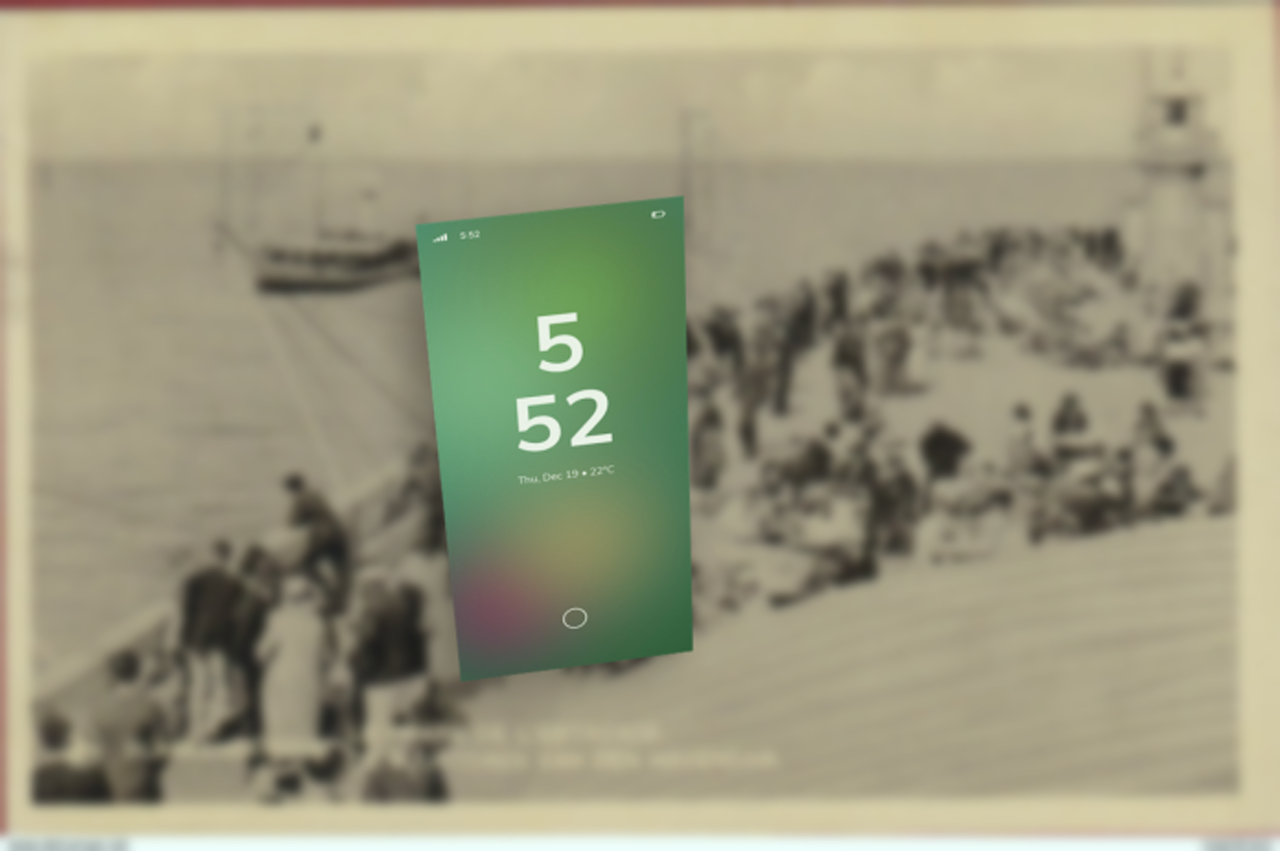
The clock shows {"hour": 5, "minute": 52}
